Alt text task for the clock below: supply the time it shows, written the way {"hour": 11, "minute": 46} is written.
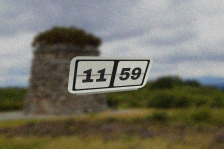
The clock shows {"hour": 11, "minute": 59}
